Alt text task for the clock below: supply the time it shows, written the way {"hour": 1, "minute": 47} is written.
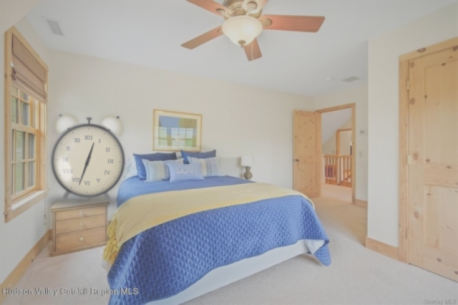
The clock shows {"hour": 12, "minute": 33}
